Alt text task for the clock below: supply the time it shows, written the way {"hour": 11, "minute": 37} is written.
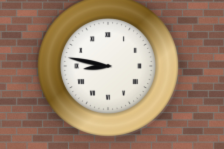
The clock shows {"hour": 8, "minute": 47}
